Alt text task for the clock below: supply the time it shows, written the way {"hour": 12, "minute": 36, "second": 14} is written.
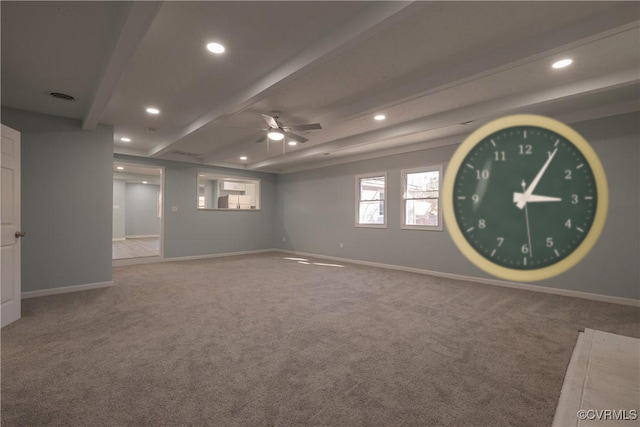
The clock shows {"hour": 3, "minute": 5, "second": 29}
